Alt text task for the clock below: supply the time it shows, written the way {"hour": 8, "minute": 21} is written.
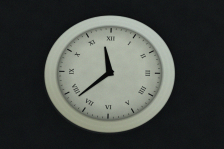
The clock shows {"hour": 11, "minute": 38}
